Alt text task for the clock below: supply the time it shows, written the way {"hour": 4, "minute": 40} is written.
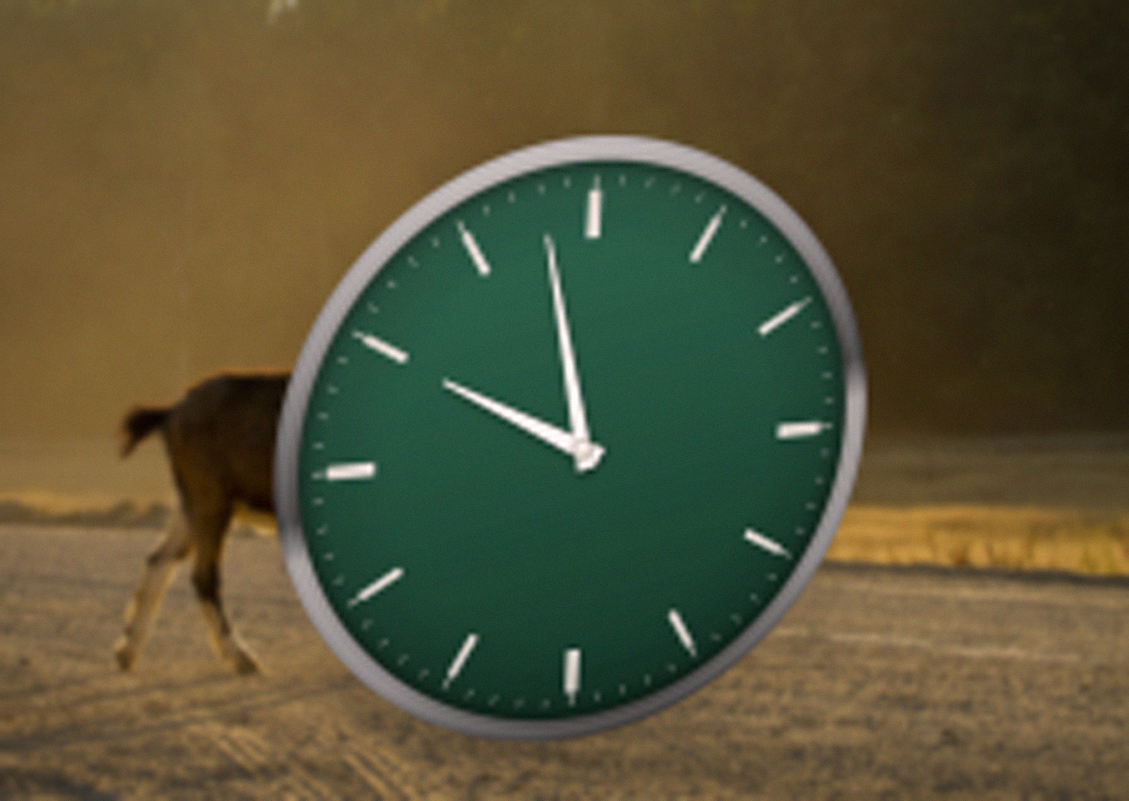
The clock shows {"hour": 9, "minute": 58}
